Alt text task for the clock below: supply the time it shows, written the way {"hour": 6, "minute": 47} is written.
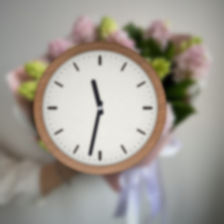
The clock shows {"hour": 11, "minute": 32}
